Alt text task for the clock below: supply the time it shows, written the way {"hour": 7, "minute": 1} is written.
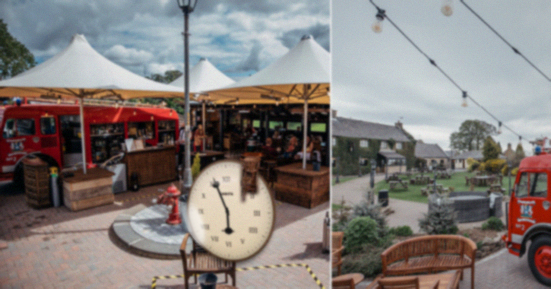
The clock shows {"hour": 5, "minute": 56}
